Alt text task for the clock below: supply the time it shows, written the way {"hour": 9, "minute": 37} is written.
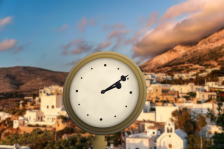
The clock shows {"hour": 2, "minute": 9}
